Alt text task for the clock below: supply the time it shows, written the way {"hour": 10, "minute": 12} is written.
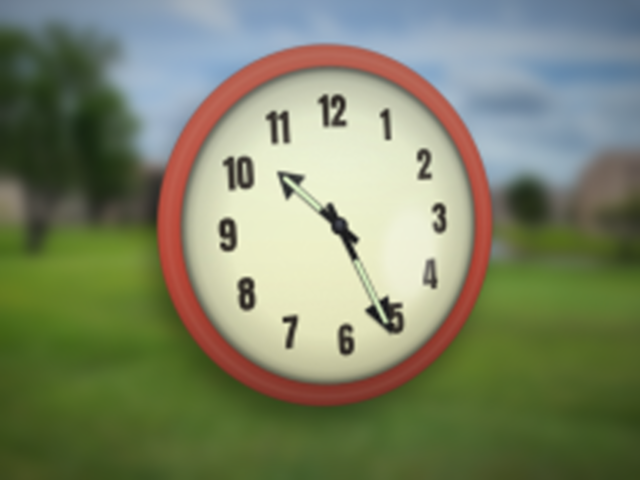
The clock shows {"hour": 10, "minute": 26}
